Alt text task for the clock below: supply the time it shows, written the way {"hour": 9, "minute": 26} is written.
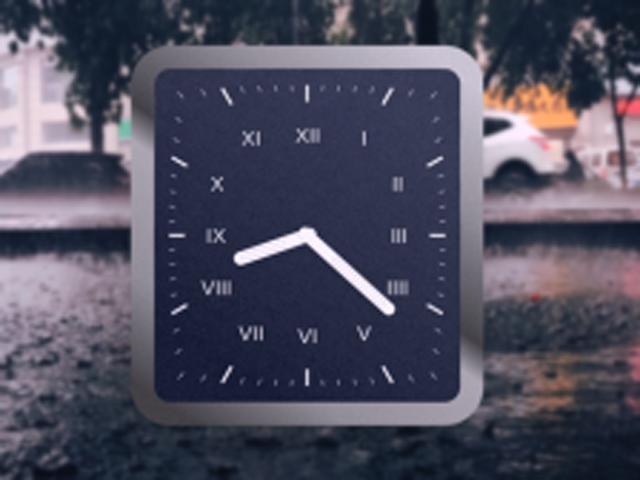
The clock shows {"hour": 8, "minute": 22}
